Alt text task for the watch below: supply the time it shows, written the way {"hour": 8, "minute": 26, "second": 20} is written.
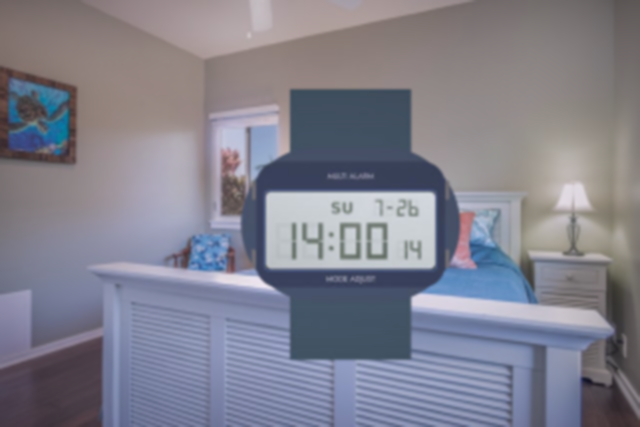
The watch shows {"hour": 14, "minute": 0, "second": 14}
